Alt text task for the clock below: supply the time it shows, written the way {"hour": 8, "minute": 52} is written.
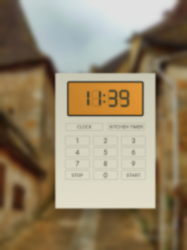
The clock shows {"hour": 11, "minute": 39}
